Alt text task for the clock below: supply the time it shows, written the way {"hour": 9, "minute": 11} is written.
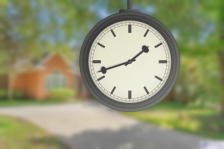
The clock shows {"hour": 1, "minute": 42}
